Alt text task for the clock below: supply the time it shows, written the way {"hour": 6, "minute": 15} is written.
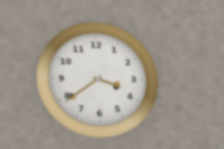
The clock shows {"hour": 3, "minute": 39}
